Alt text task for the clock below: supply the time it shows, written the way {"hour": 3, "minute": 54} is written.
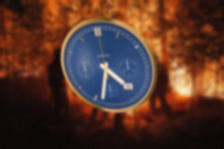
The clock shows {"hour": 4, "minute": 33}
